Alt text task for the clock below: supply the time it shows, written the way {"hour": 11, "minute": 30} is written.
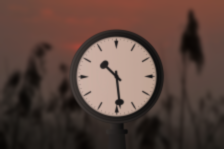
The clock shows {"hour": 10, "minute": 29}
